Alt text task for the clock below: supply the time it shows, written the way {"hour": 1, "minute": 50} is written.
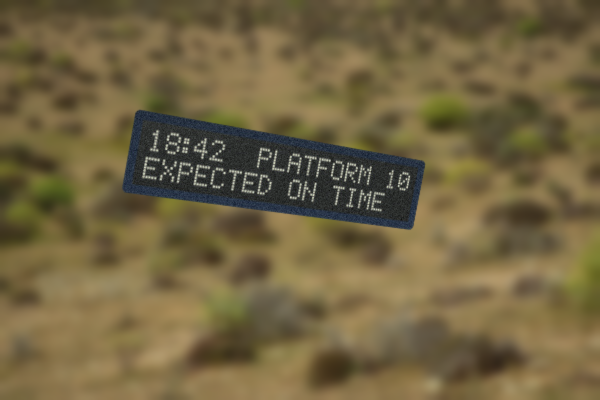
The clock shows {"hour": 18, "minute": 42}
